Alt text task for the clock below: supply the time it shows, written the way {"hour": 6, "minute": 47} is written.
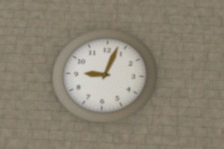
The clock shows {"hour": 9, "minute": 3}
